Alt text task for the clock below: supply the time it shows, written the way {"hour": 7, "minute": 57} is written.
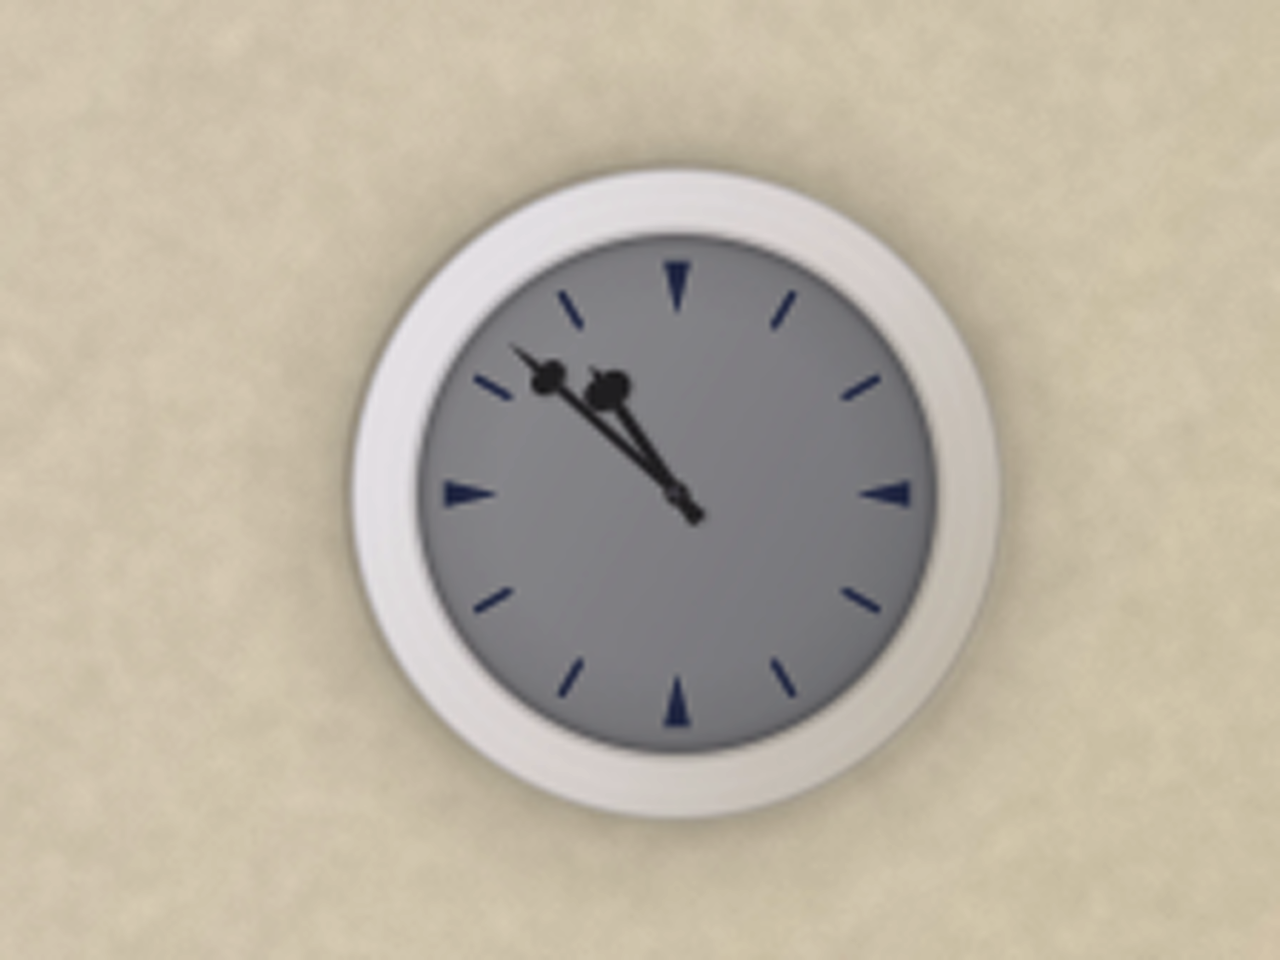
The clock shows {"hour": 10, "minute": 52}
